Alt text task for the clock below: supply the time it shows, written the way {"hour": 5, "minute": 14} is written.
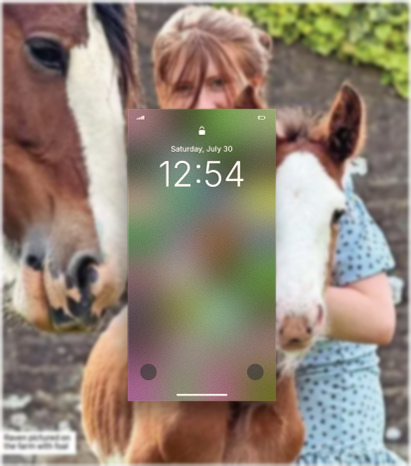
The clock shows {"hour": 12, "minute": 54}
